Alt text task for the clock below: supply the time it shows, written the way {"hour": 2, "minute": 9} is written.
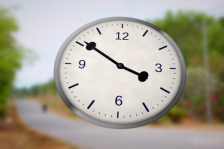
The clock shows {"hour": 3, "minute": 51}
